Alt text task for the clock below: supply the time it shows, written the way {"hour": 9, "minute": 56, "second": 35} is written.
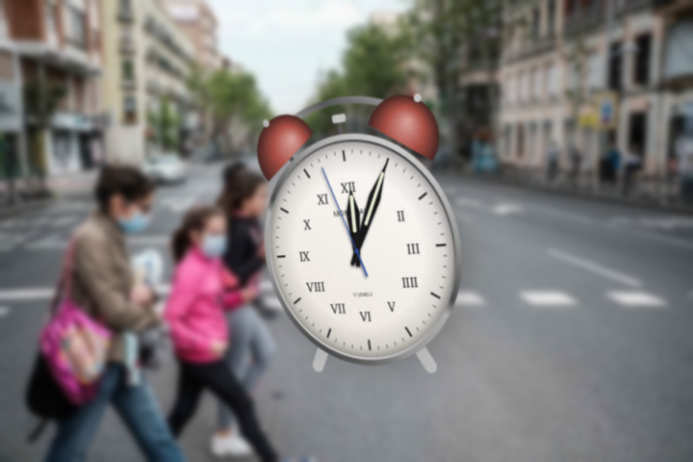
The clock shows {"hour": 12, "minute": 4, "second": 57}
